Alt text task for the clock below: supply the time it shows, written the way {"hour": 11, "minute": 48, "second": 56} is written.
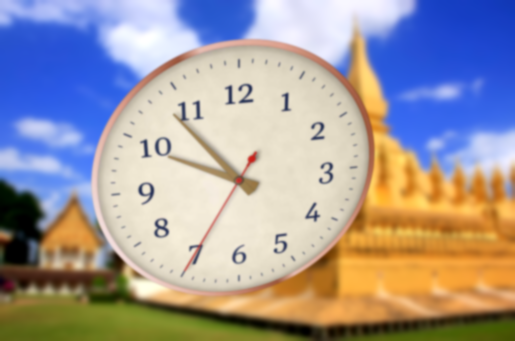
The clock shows {"hour": 9, "minute": 53, "second": 35}
